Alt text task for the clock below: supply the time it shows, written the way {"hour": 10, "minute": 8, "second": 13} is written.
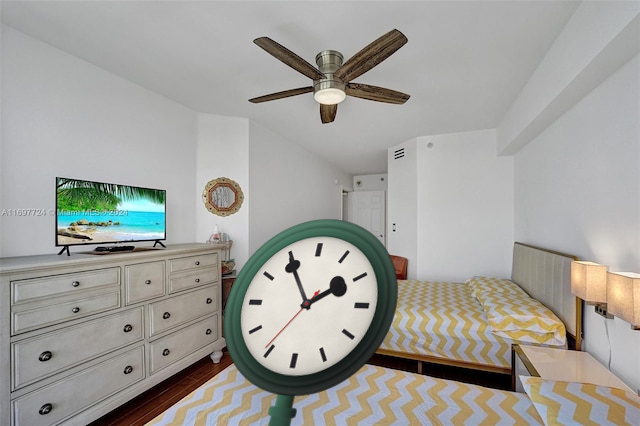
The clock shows {"hour": 1, "minute": 54, "second": 36}
